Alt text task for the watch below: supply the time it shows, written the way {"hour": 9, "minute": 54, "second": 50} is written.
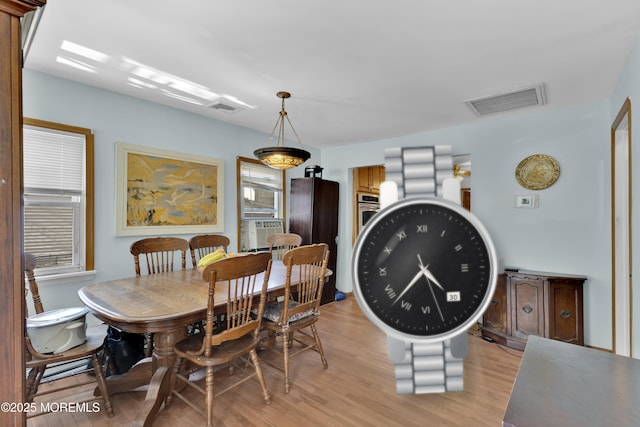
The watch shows {"hour": 4, "minute": 37, "second": 27}
